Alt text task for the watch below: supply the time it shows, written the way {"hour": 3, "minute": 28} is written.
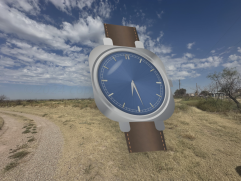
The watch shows {"hour": 6, "minute": 28}
